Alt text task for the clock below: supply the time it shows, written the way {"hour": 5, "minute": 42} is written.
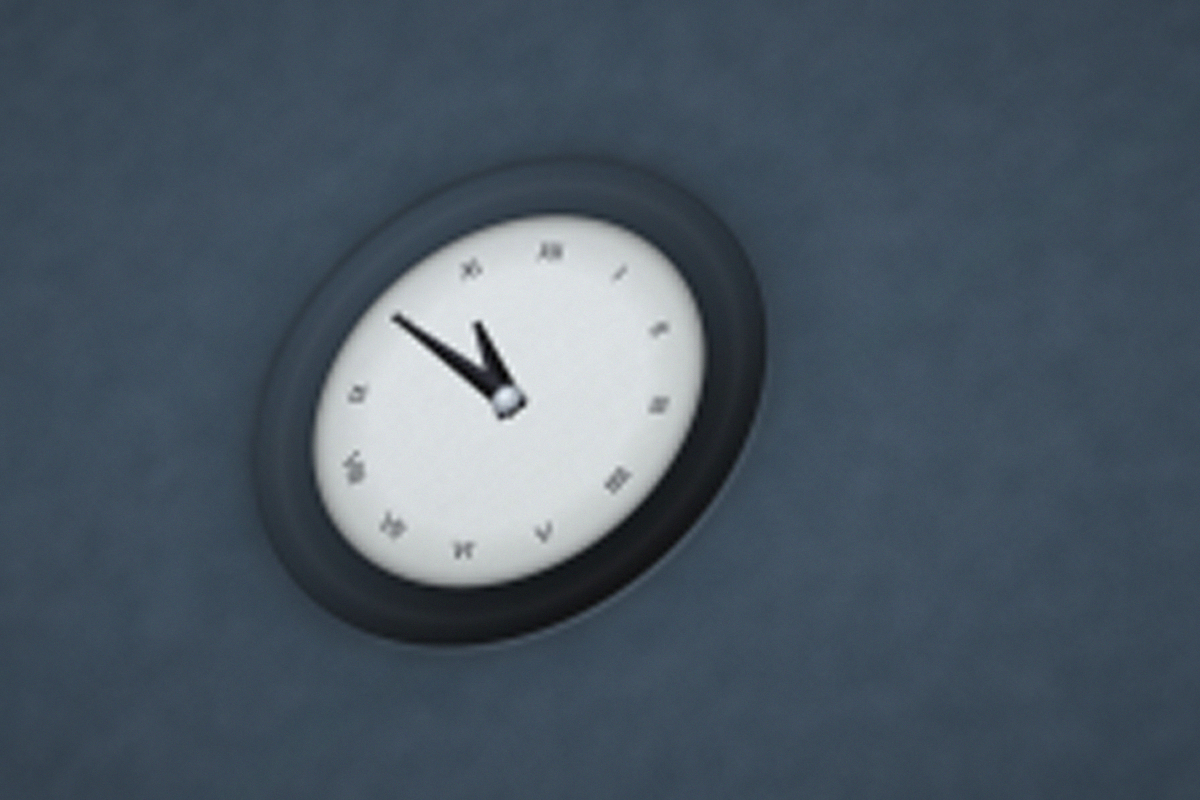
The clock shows {"hour": 10, "minute": 50}
